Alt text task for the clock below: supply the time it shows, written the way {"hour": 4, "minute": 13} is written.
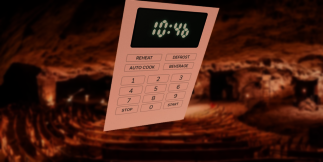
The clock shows {"hour": 10, "minute": 46}
